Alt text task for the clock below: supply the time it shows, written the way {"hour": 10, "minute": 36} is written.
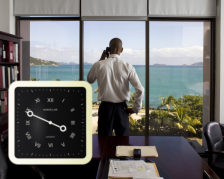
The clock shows {"hour": 3, "minute": 49}
